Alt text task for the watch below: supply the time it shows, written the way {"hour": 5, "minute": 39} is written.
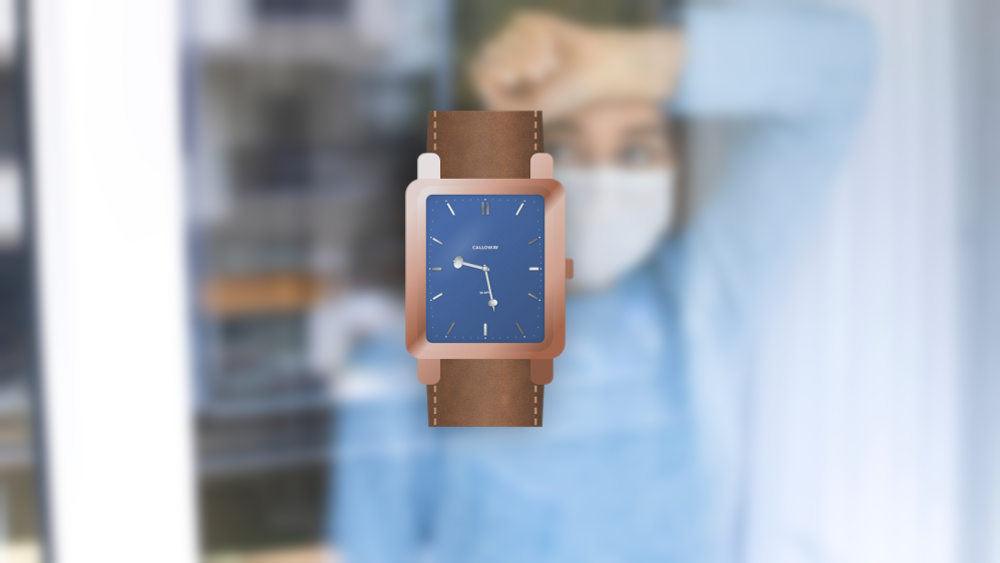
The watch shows {"hour": 9, "minute": 28}
